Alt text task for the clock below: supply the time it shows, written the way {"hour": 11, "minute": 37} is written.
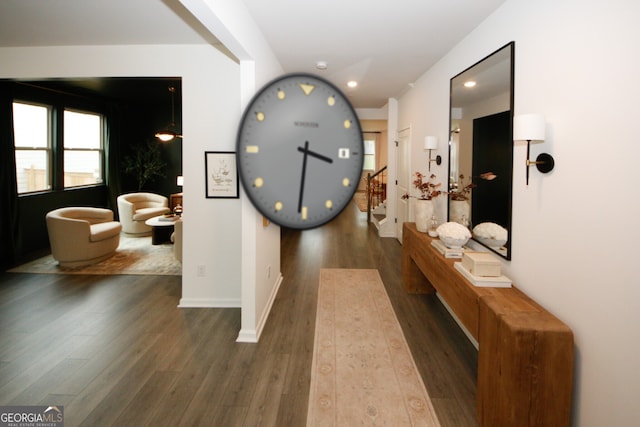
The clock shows {"hour": 3, "minute": 31}
